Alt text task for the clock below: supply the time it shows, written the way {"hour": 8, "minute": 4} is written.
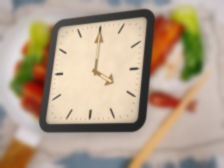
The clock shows {"hour": 4, "minute": 0}
